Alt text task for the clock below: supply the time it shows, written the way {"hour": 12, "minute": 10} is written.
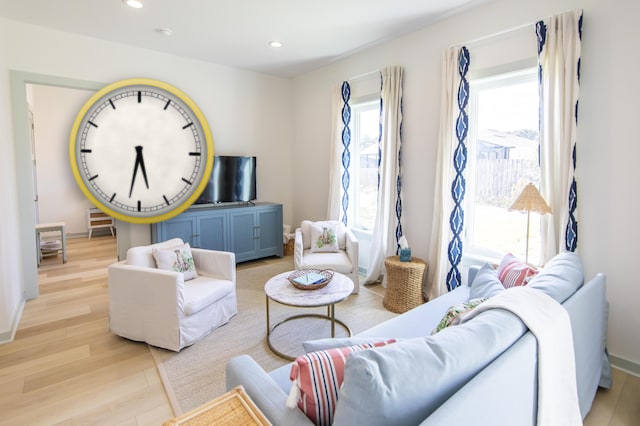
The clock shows {"hour": 5, "minute": 32}
